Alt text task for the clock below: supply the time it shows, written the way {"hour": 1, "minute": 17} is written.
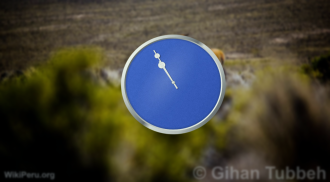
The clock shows {"hour": 10, "minute": 55}
